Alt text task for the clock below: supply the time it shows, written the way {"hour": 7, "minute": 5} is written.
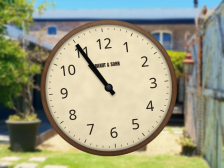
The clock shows {"hour": 10, "minute": 55}
